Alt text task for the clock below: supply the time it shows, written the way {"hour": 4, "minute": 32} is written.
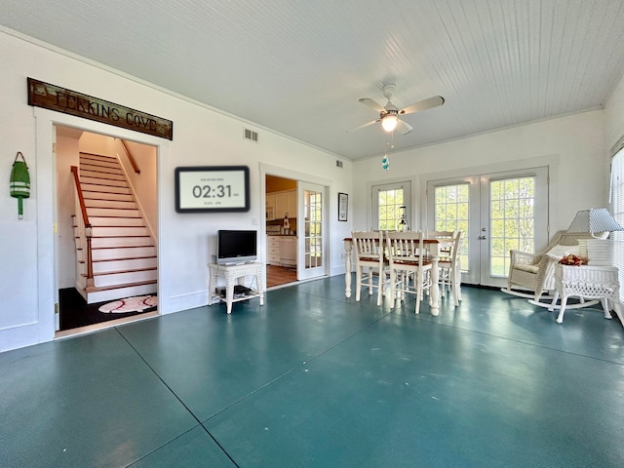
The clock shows {"hour": 2, "minute": 31}
